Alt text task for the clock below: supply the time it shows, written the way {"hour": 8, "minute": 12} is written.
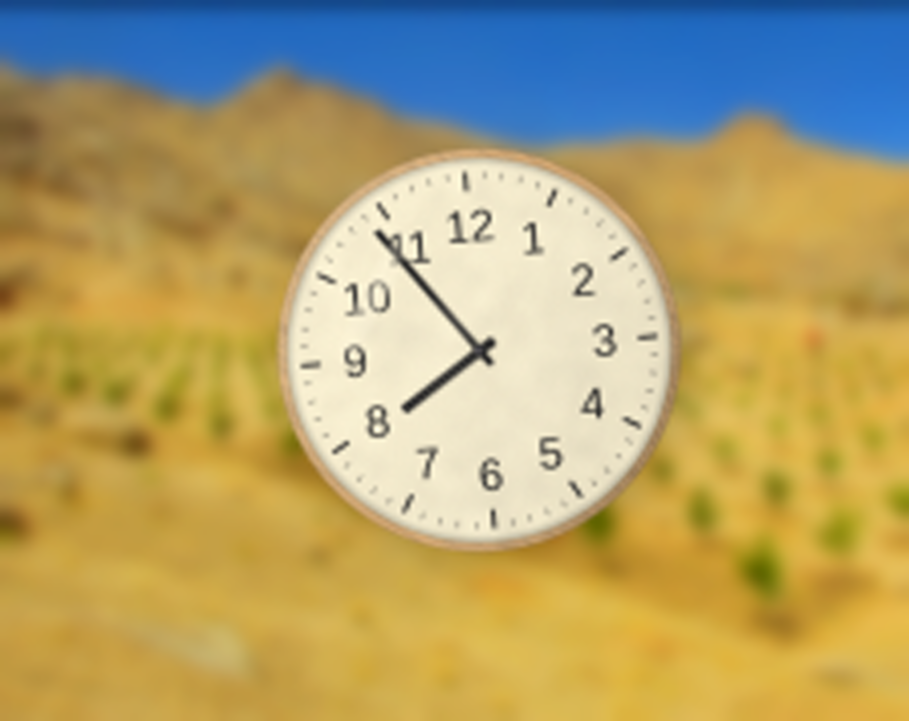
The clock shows {"hour": 7, "minute": 54}
